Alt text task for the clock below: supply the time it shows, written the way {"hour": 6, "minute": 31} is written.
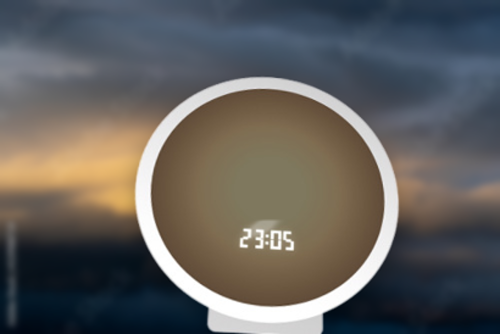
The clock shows {"hour": 23, "minute": 5}
